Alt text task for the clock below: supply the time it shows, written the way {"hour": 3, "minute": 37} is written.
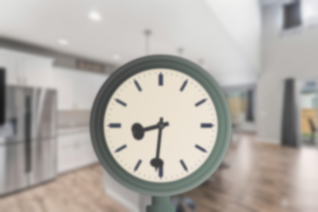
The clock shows {"hour": 8, "minute": 31}
